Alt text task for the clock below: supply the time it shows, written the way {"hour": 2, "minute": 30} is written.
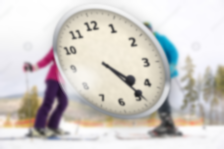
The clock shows {"hour": 4, "minute": 24}
